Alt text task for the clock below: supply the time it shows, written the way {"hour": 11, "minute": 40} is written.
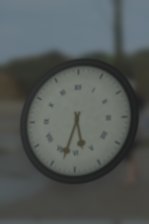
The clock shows {"hour": 5, "minute": 33}
